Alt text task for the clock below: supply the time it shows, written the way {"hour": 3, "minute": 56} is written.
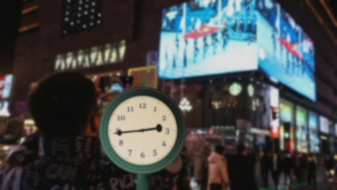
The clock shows {"hour": 2, "minute": 44}
